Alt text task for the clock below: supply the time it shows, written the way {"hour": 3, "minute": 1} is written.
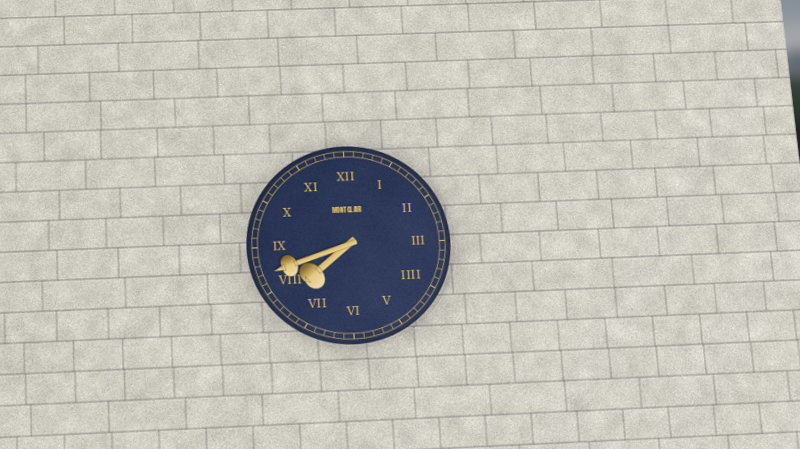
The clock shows {"hour": 7, "minute": 42}
